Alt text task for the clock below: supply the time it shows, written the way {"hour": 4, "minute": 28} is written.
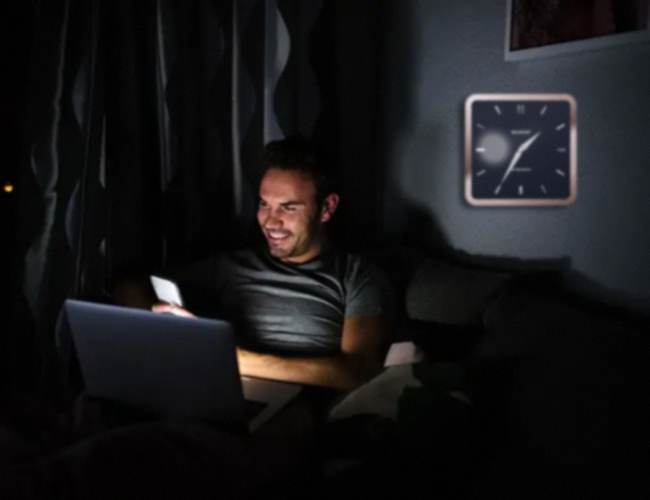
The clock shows {"hour": 1, "minute": 35}
